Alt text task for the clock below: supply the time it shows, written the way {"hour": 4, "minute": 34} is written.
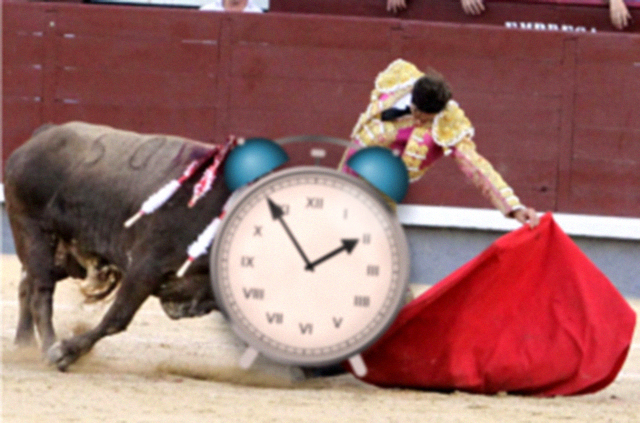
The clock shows {"hour": 1, "minute": 54}
